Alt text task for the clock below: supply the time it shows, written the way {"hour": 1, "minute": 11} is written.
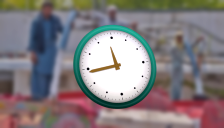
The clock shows {"hour": 11, "minute": 44}
